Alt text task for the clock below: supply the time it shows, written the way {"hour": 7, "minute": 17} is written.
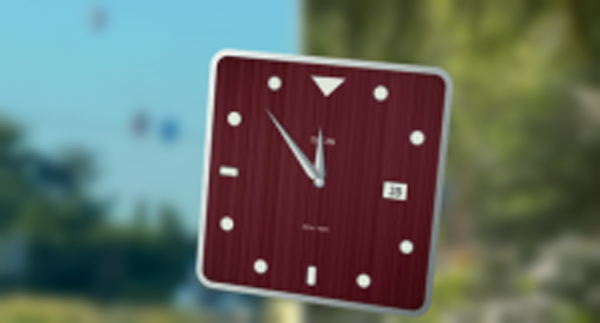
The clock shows {"hour": 11, "minute": 53}
